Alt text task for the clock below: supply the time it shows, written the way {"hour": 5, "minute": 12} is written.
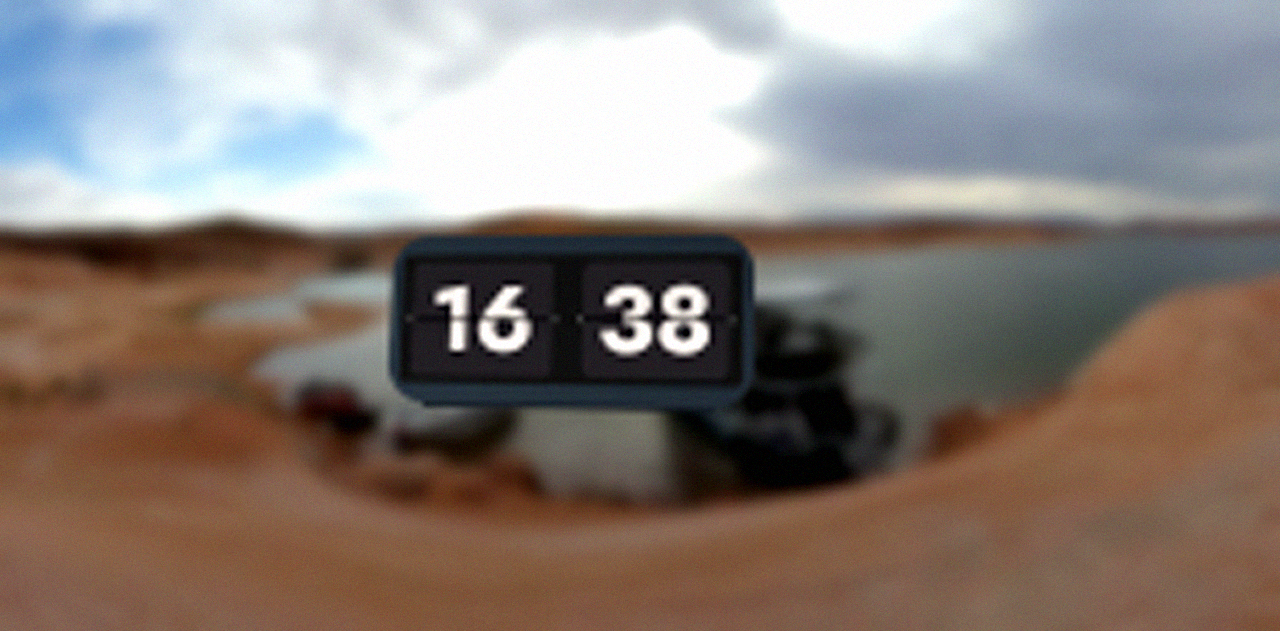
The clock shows {"hour": 16, "minute": 38}
